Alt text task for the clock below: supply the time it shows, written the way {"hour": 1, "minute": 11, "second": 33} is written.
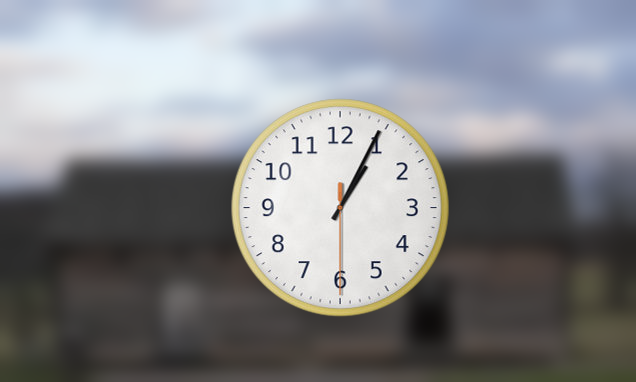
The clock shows {"hour": 1, "minute": 4, "second": 30}
